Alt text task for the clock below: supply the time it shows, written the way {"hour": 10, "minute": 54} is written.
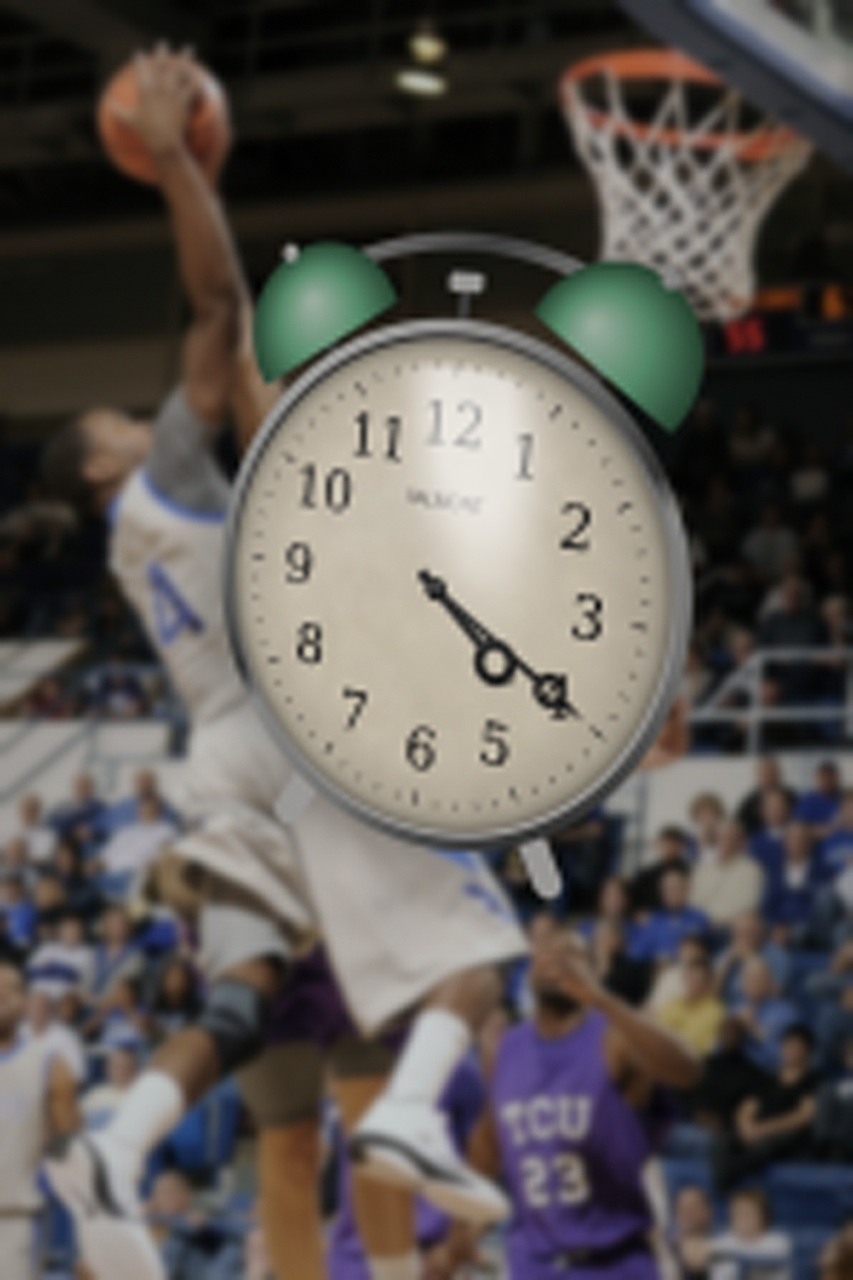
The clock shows {"hour": 4, "minute": 20}
